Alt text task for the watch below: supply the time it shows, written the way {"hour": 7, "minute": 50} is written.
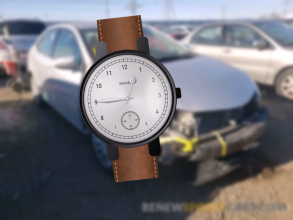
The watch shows {"hour": 12, "minute": 45}
